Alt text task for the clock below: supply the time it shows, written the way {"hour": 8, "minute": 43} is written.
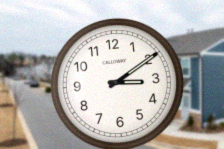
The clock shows {"hour": 3, "minute": 10}
